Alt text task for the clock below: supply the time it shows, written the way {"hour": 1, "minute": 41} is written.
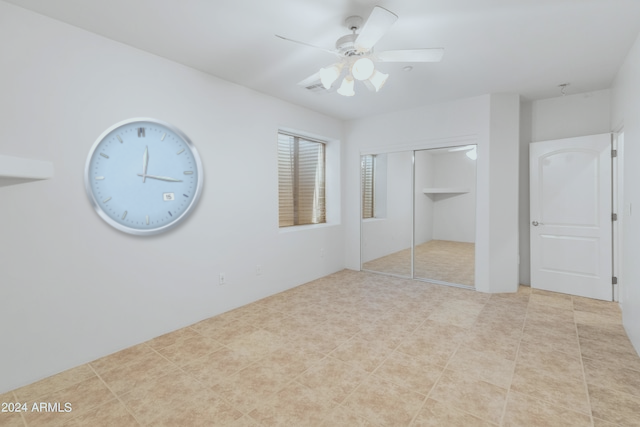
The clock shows {"hour": 12, "minute": 17}
